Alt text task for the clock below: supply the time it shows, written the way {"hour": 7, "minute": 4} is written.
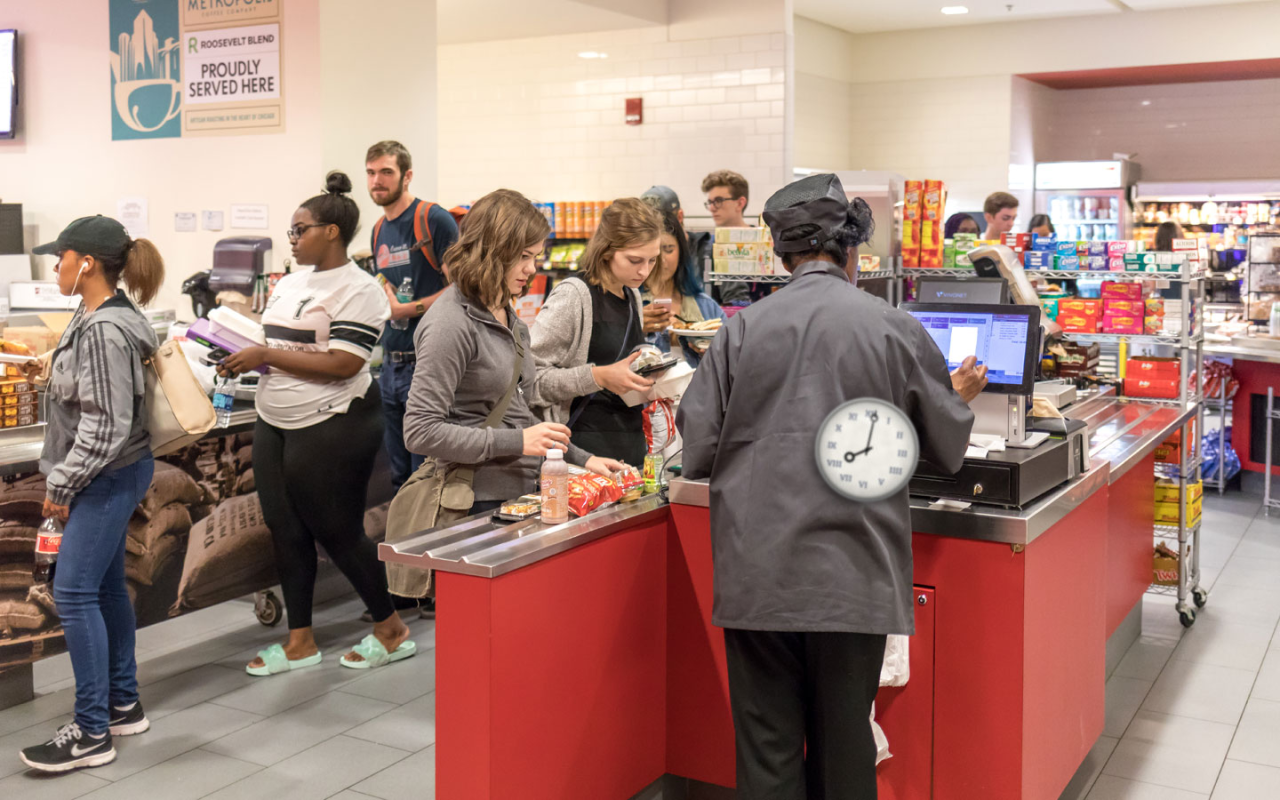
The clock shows {"hour": 8, "minute": 1}
